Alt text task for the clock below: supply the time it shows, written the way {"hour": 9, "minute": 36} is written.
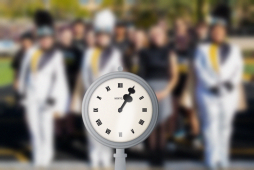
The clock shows {"hour": 1, "minute": 5}
